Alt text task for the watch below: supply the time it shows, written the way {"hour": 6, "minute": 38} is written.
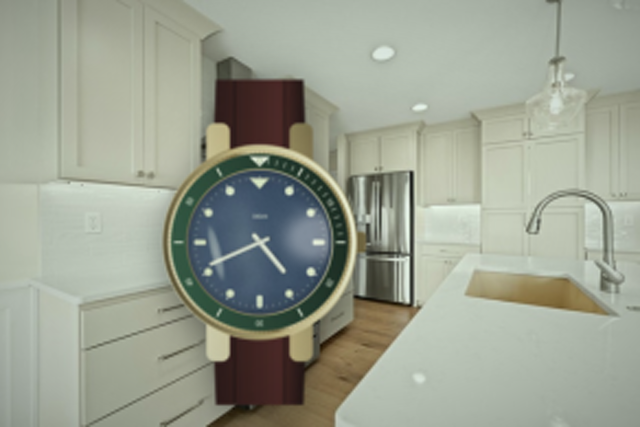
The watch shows {"hour": 4, "minute": 41}
